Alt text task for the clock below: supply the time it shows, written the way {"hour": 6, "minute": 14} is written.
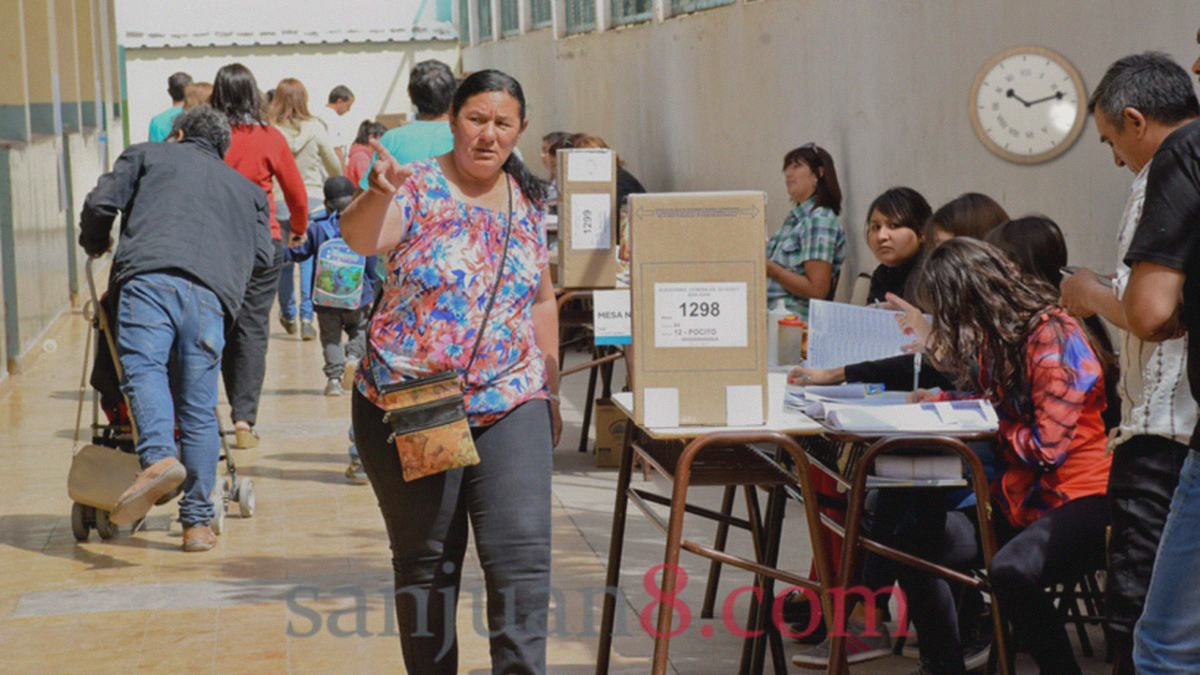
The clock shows {"hour": 10, "minute": 13}
